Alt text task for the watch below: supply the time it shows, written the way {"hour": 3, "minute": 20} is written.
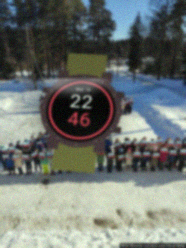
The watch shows {"hour": 22, "minute": 46}
